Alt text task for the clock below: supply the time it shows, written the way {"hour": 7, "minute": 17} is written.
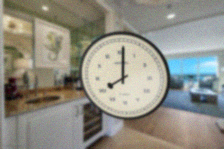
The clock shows {"hour": 8, "minute": 1}
